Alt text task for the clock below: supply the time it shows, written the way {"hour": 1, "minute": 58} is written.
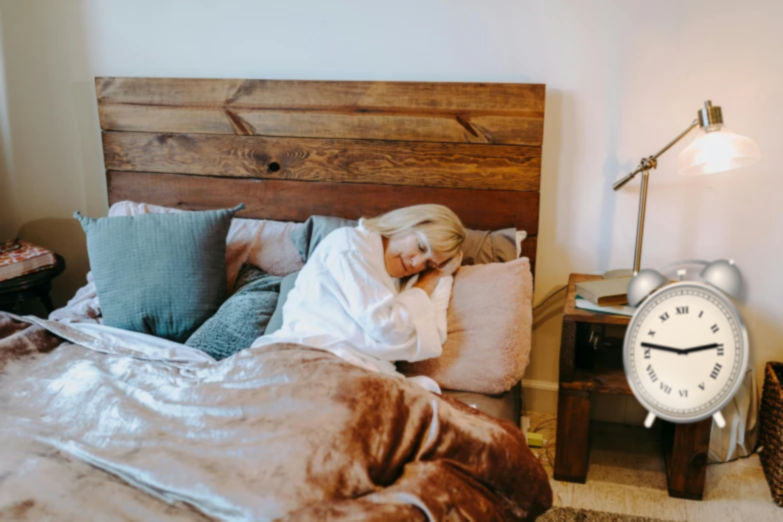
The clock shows {"hour": 2, "minute": 47}
